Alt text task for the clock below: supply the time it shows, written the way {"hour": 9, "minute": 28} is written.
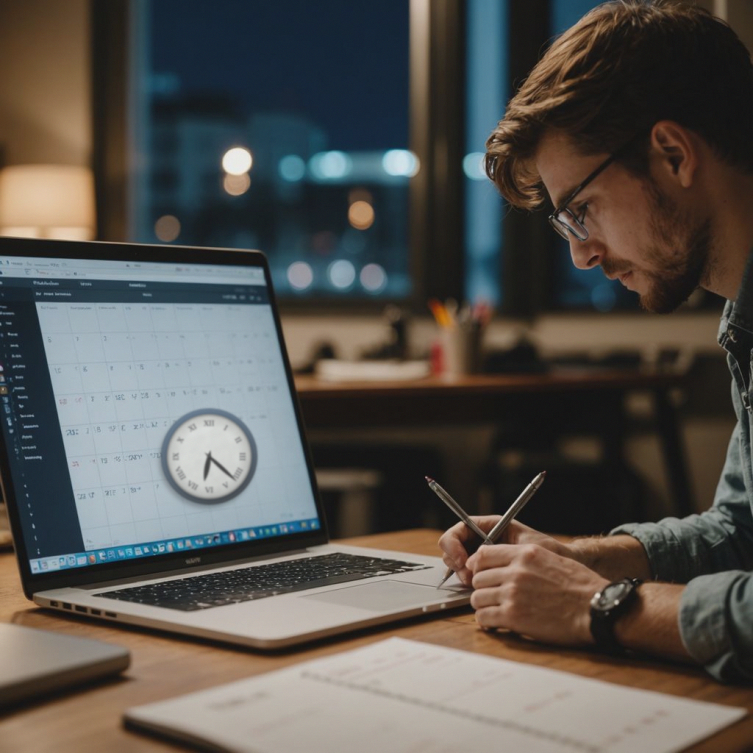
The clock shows {"hour": 6, "minute": 22}
